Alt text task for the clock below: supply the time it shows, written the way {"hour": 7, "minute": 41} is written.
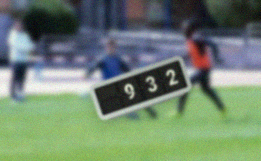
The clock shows {"hour": 9, "minute": 32}
